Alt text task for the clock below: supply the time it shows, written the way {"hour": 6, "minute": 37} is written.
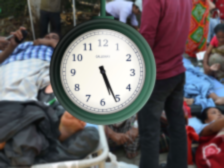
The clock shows {"hour": 5, "minute": 26}
